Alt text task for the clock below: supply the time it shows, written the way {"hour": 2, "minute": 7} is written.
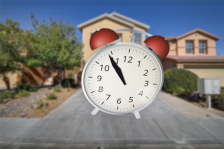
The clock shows {"hour": 10, "minute": 54}
